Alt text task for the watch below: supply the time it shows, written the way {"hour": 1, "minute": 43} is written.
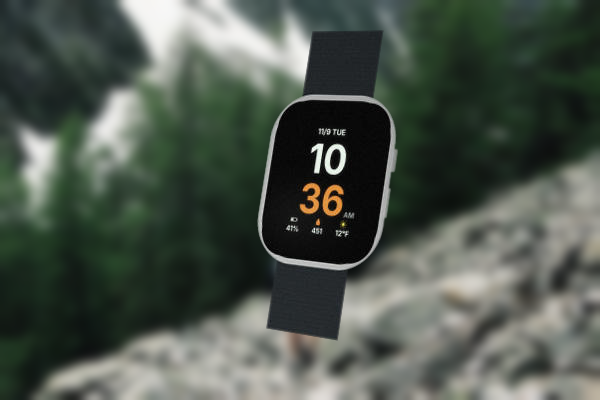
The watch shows {"hour": 10, "minute": 36}
